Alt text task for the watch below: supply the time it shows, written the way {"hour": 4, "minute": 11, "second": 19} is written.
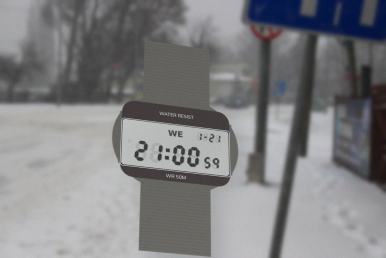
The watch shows {"hour": 21, "minute": 0, "second": 59}
